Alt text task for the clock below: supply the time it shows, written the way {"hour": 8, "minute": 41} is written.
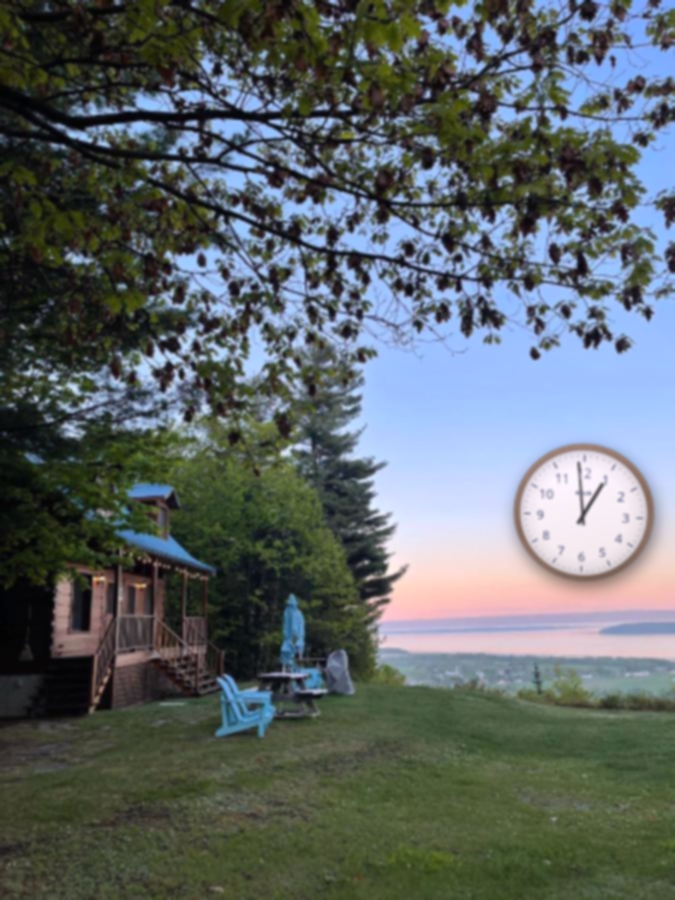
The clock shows {"hour": 12, "minute": 59}
